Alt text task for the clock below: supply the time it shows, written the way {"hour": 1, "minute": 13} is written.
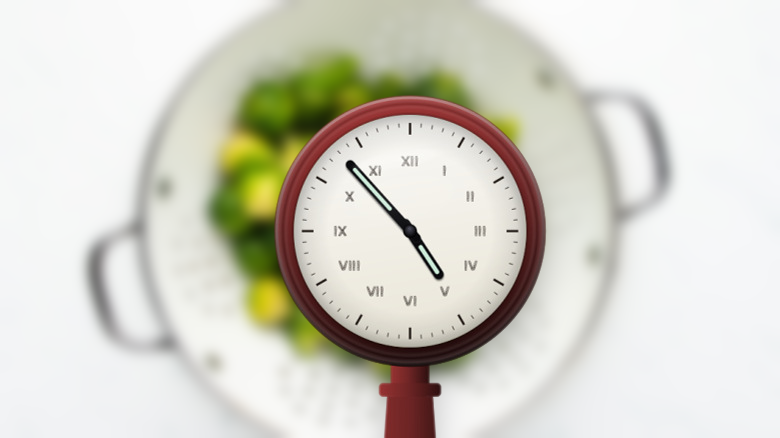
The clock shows {"hour": 4, "minute": 53}
